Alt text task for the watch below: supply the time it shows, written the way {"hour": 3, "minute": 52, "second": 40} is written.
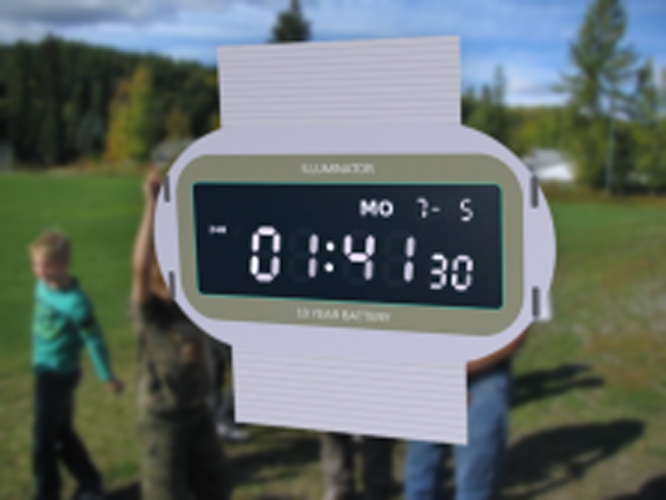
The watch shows {"hour": 1, "minute": 41, "second": 30}
